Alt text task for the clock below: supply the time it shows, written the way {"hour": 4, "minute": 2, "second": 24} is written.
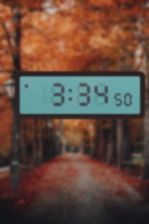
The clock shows {"hour": 3, "minute": 34, "second": 50}
